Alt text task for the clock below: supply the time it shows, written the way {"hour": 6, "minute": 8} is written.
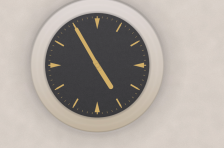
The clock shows {"hour": 4, "minute": 55}
